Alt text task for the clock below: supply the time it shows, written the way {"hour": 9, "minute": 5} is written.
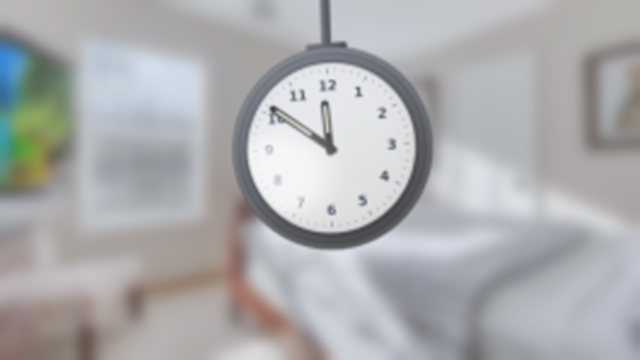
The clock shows {"hour": 11, "minute": 51}
